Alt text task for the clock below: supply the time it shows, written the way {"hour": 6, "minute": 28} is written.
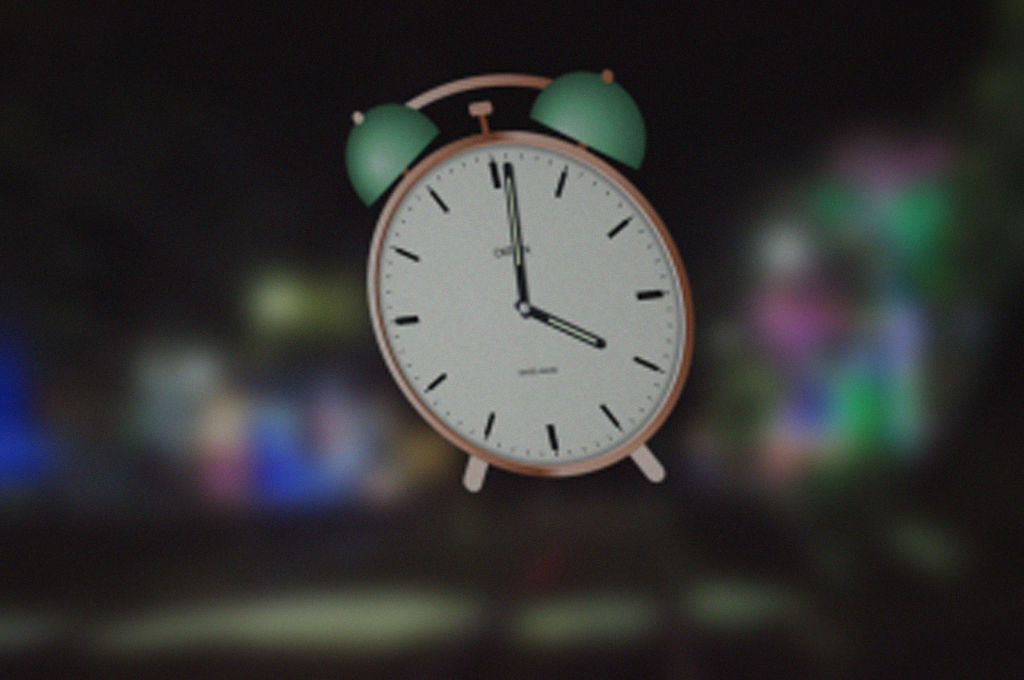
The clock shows {"hour": 4, "minute": 1}
